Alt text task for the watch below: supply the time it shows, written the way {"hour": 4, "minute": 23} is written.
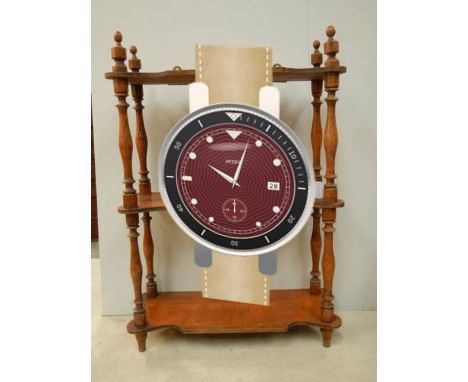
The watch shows {"hour": 10, "minute": 3}
